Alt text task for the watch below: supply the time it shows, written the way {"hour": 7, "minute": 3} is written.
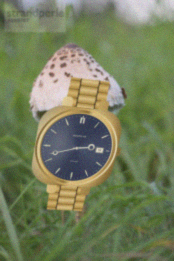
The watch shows {"hour": 2, "minute": 42}
